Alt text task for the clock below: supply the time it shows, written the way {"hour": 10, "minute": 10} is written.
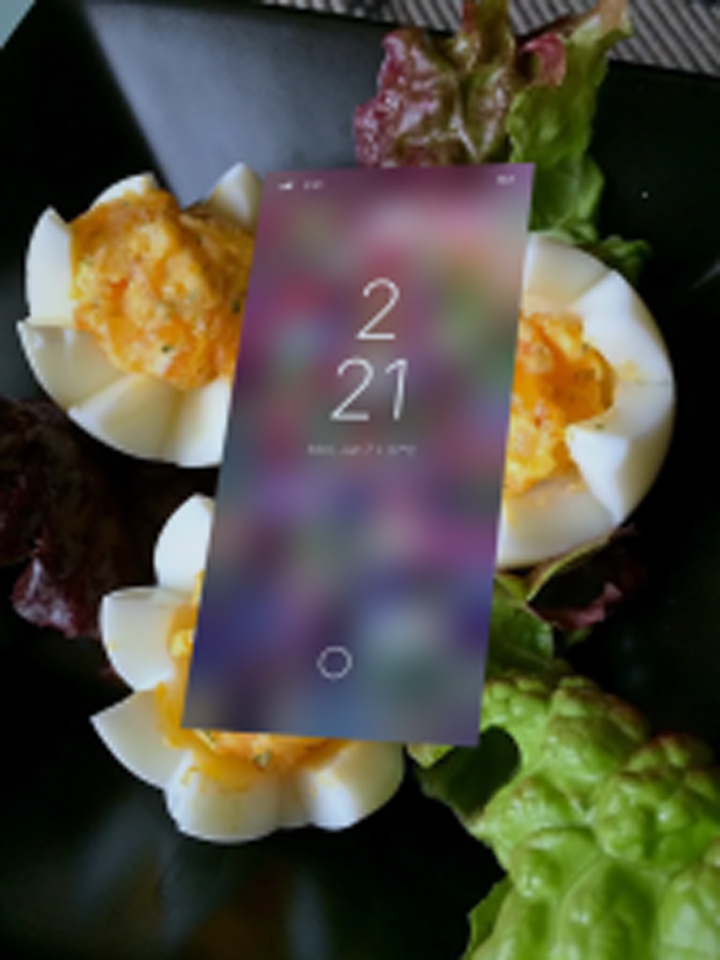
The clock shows {"hour": 2, "minute": 21}
